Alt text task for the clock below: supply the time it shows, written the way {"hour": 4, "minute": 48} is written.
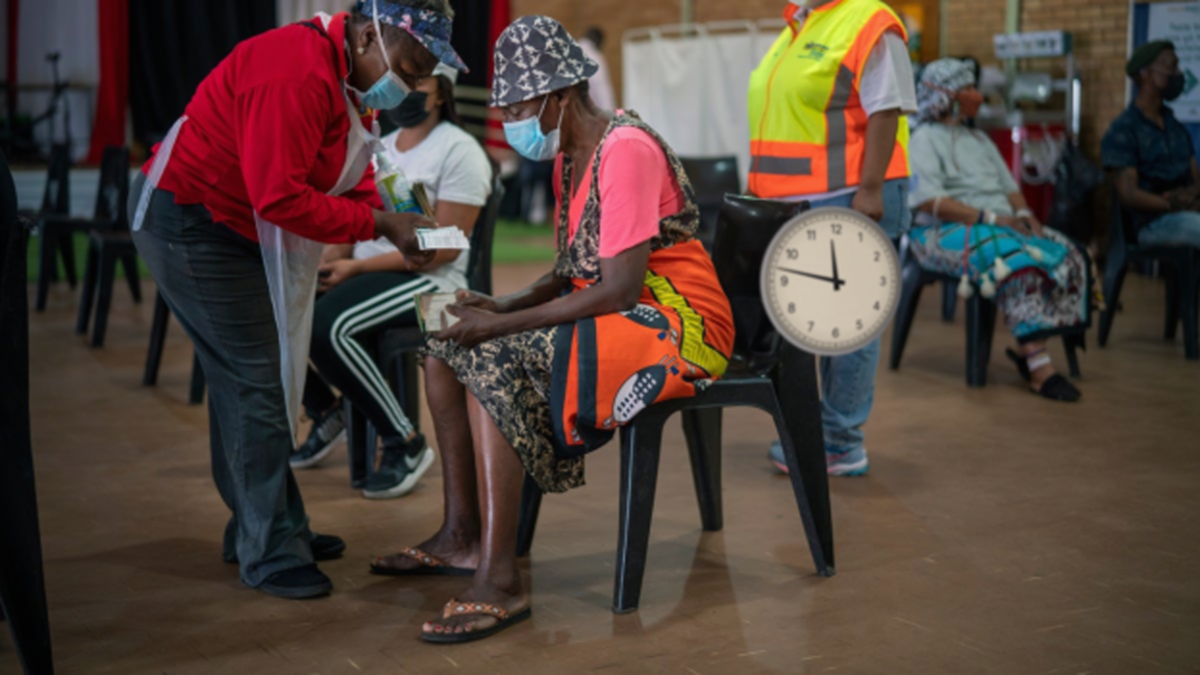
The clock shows {"hour": 11, "minute": 47}
